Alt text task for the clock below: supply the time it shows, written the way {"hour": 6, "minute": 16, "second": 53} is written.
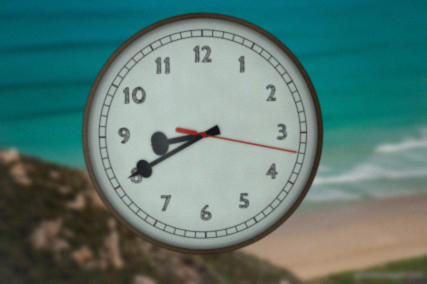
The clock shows {"hour": 8, "minute": 40, "second": 17}
